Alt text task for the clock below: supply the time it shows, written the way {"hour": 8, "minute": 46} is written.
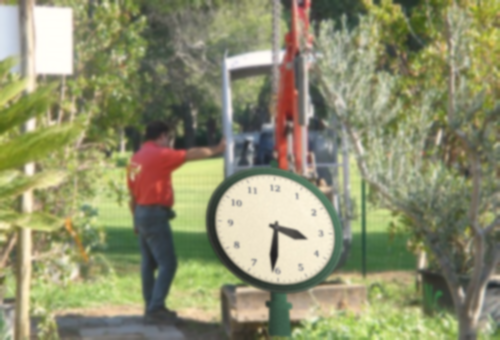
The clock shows {"hour": 3, "minute": 31}
